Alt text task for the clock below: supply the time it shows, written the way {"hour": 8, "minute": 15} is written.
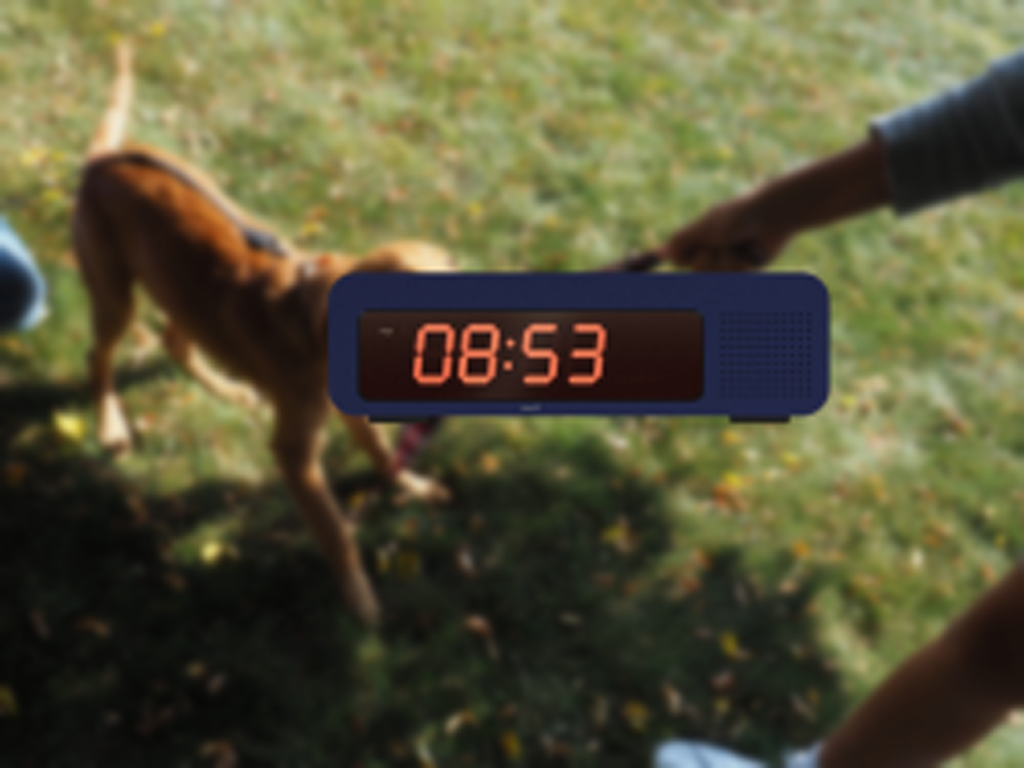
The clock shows {"hour": 8, "minute": 53}
